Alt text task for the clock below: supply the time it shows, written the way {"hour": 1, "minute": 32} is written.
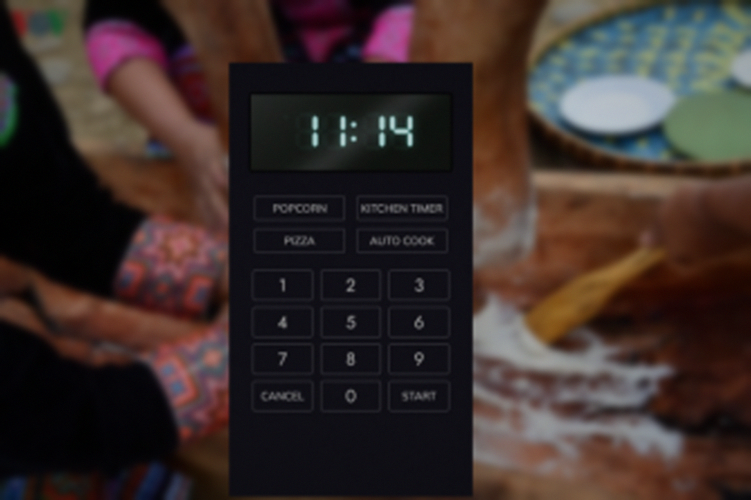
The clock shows {"hour": 11, "minute": 14}
